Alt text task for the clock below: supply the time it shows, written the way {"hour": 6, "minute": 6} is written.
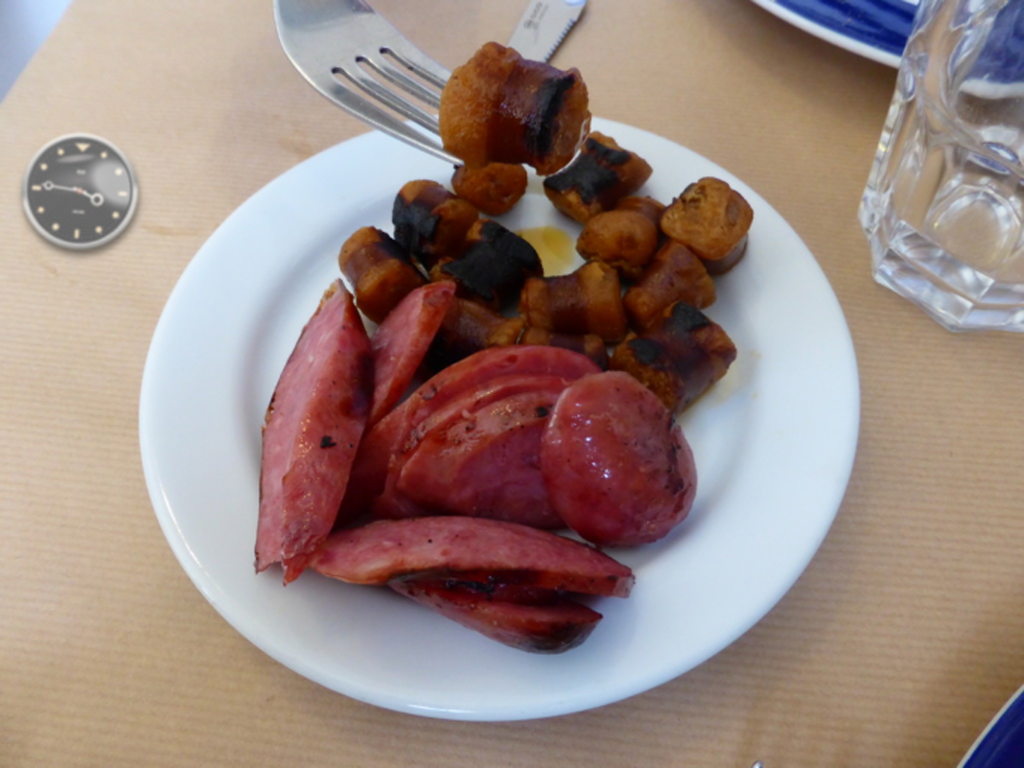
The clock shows {"hour": 3, "minute": 46}
